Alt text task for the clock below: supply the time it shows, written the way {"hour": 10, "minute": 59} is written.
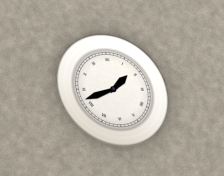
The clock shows {"hour": 1, "minute": 42}
